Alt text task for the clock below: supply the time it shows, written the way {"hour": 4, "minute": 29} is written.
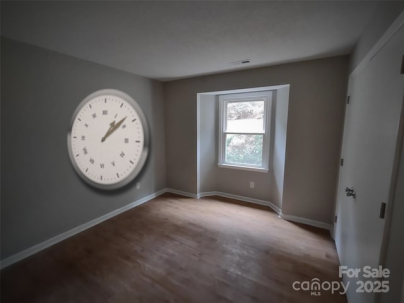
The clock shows {"hour": 1, "minute": 8}
